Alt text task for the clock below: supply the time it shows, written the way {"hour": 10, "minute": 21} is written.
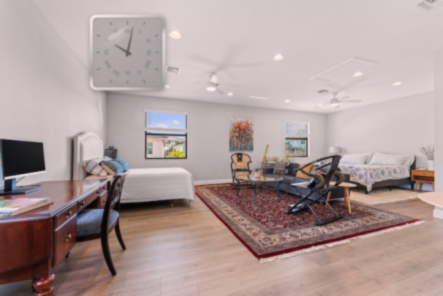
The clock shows {"hour": 10, "minute": 2}
